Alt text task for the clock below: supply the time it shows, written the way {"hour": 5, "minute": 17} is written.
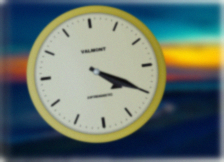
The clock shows {"hour": 4, "minute": 20}
